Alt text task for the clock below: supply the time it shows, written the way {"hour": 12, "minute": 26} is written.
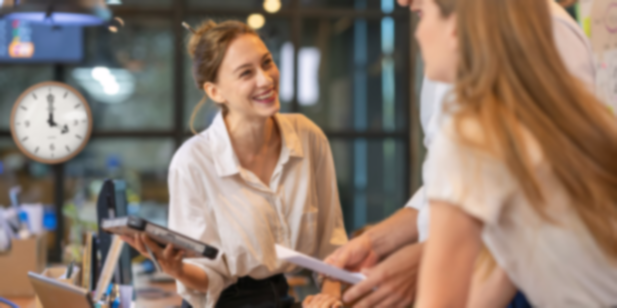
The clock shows {"hour": 4, "minute": 0}
